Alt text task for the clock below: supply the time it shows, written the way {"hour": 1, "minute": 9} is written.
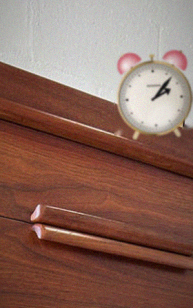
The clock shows {"hour": 2, "minute": 7}
